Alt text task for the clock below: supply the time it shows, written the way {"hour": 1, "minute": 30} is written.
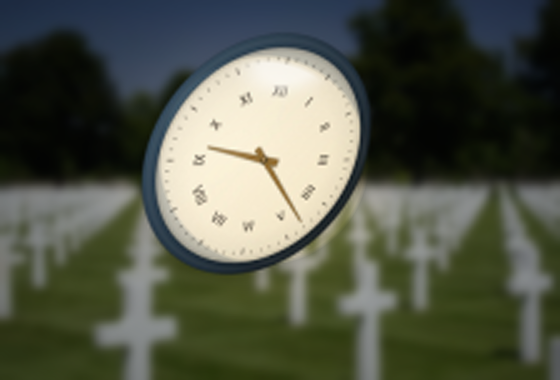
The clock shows {"hour": 9, "minute": 23}
